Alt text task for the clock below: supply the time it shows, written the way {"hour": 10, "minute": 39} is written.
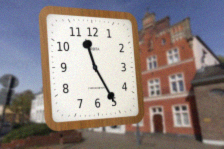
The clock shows {"hour": 11, "minute": 25}
